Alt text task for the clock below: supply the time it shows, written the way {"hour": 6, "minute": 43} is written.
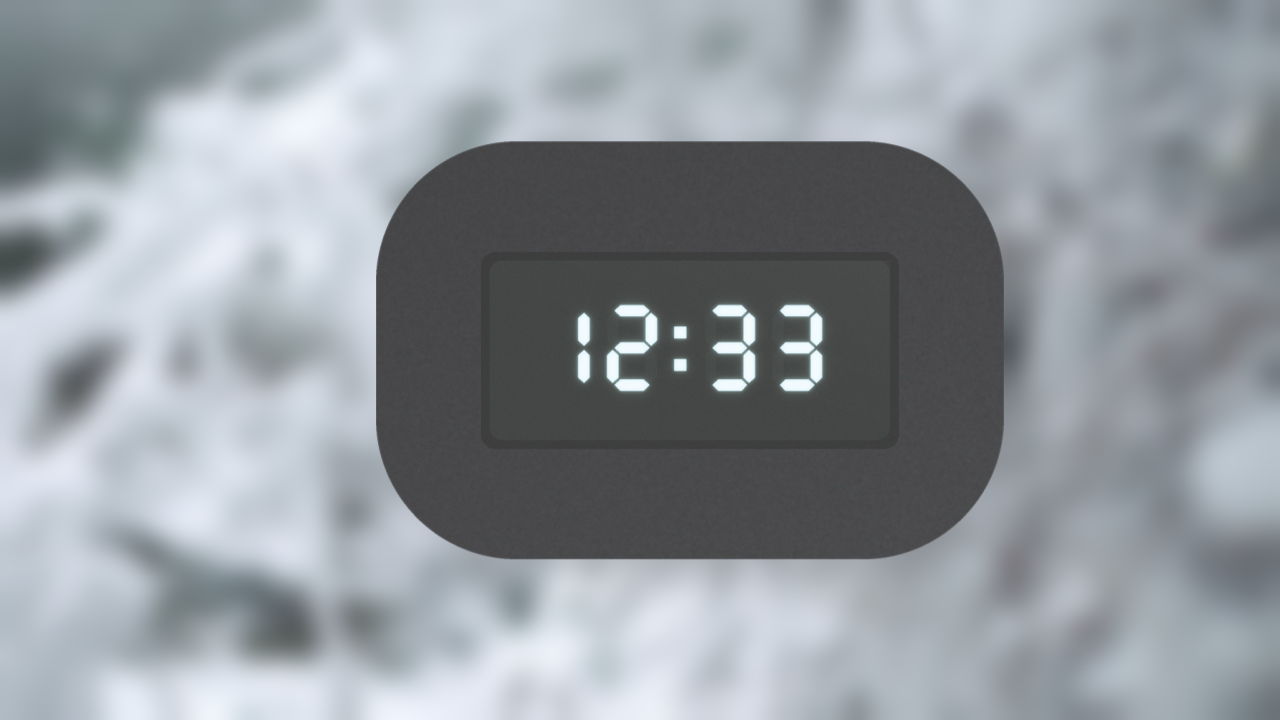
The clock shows {"hour": 12, "minute": 33}
